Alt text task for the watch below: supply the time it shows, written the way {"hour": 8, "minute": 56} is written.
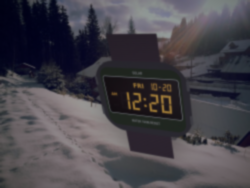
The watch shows {"hour": 12, "minute": 20}
